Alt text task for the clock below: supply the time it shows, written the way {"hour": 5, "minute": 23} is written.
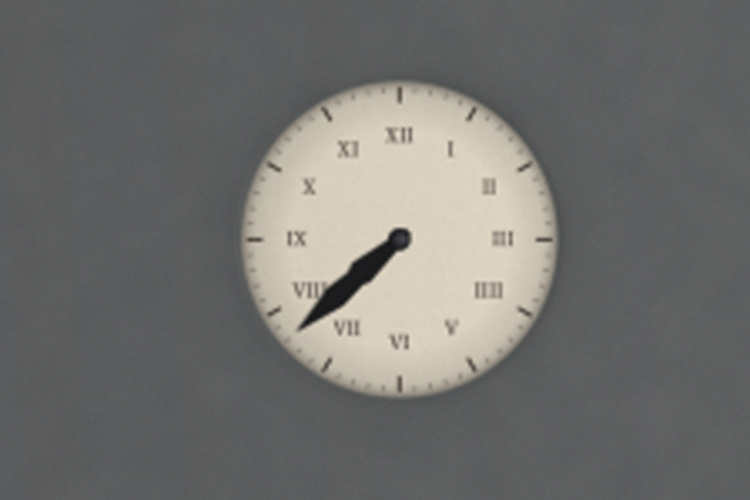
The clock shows {"hour": 7, "minute": 38}
